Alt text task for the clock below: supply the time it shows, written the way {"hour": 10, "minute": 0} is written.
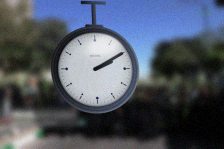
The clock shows {"hour": 2, "minute": 10}
